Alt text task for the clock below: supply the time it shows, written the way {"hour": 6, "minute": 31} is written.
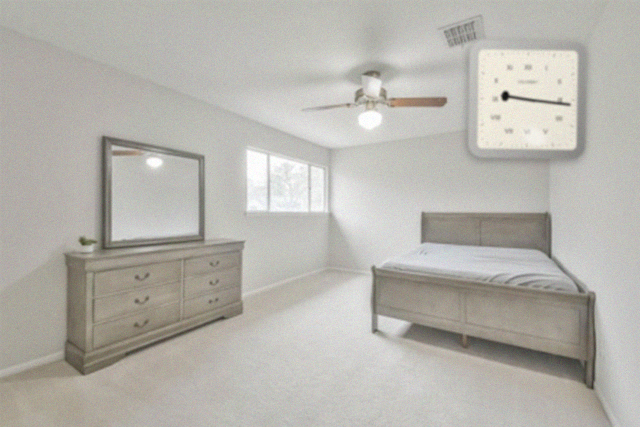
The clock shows {"hour": 9, "minute": 16}
